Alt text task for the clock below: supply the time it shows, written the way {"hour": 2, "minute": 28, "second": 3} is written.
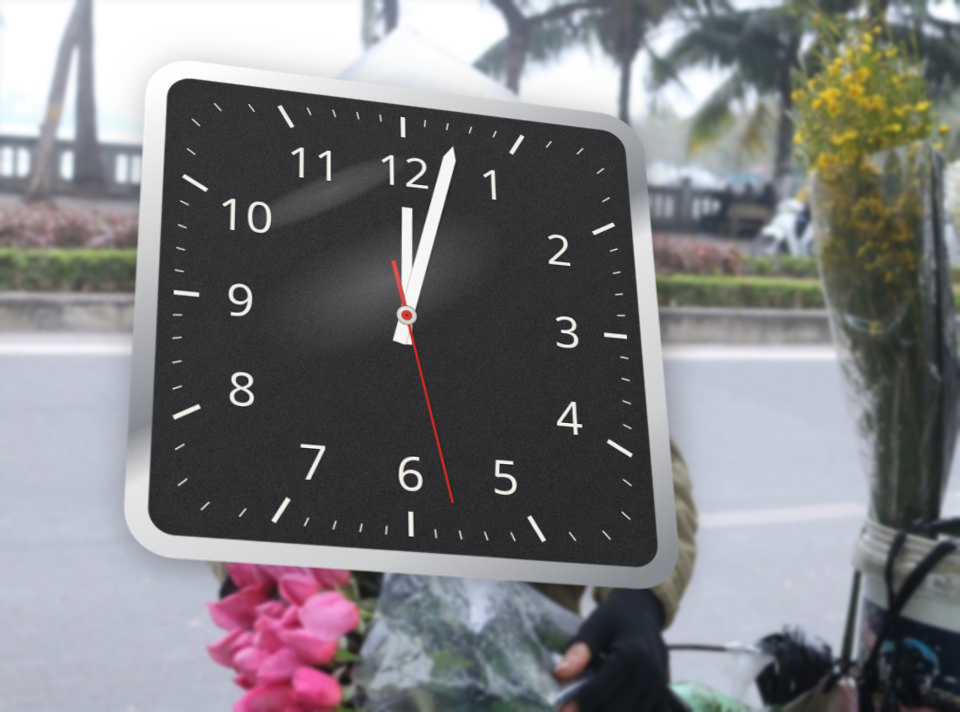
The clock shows {"hour": 12, "minute": 2, "second": 28}
